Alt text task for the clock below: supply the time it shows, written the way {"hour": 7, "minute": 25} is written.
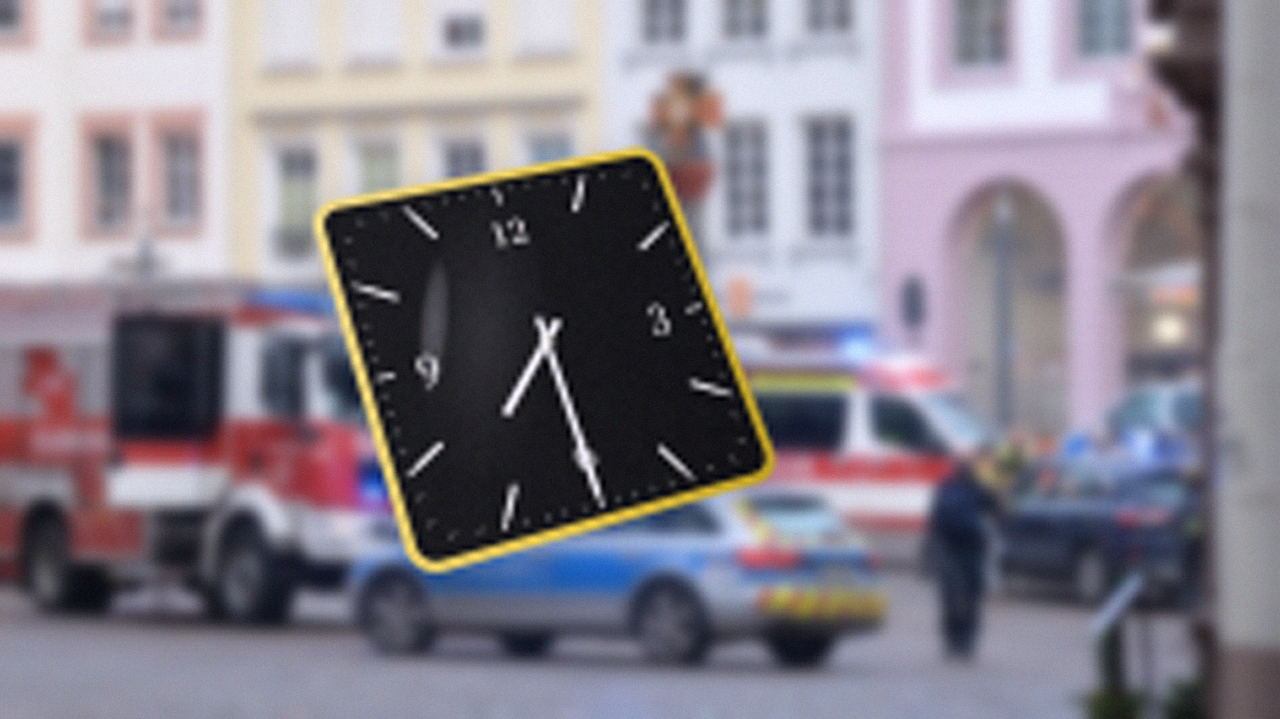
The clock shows {"hour": 7, "minute": 30}
